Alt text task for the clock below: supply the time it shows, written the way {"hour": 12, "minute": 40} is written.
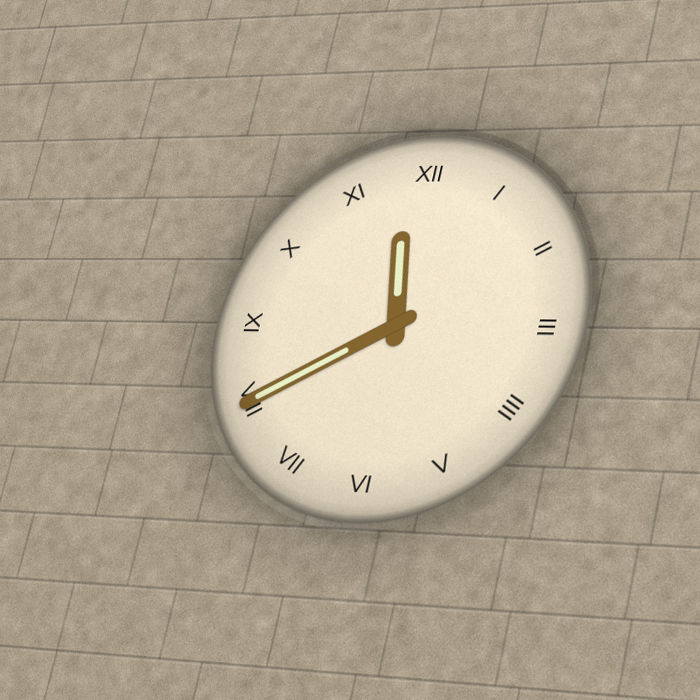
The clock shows {"hour": 11, "minute": 40}
